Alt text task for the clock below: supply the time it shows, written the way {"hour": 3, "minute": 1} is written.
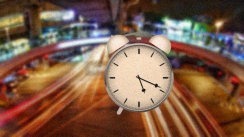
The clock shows {"hour": 5, "minute": 19}
